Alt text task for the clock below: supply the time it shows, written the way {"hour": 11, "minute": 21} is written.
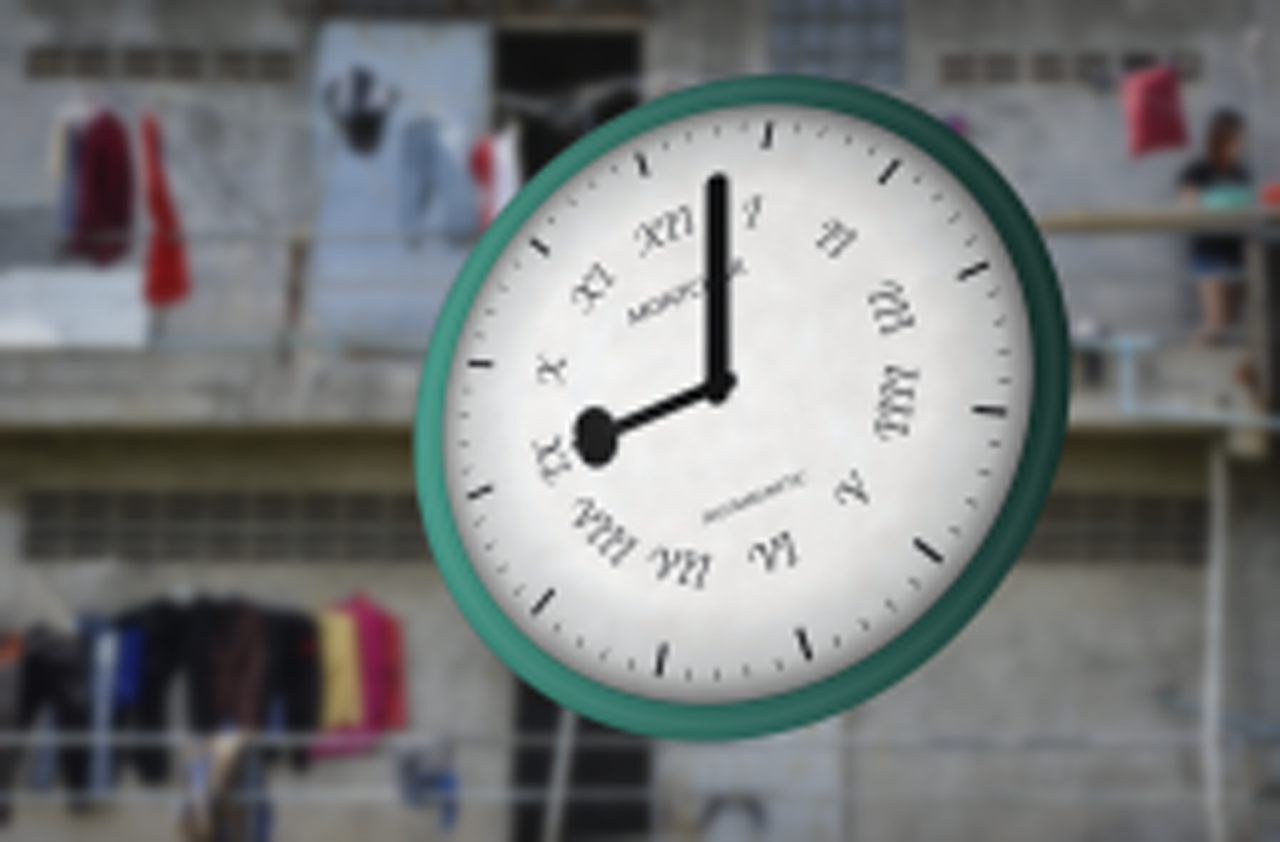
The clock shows {"hour": 9, "minute": 3}
